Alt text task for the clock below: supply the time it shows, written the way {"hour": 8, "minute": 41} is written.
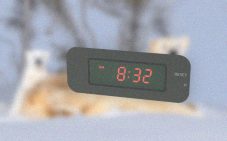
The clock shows {"hour": 8, "minute": 32}
